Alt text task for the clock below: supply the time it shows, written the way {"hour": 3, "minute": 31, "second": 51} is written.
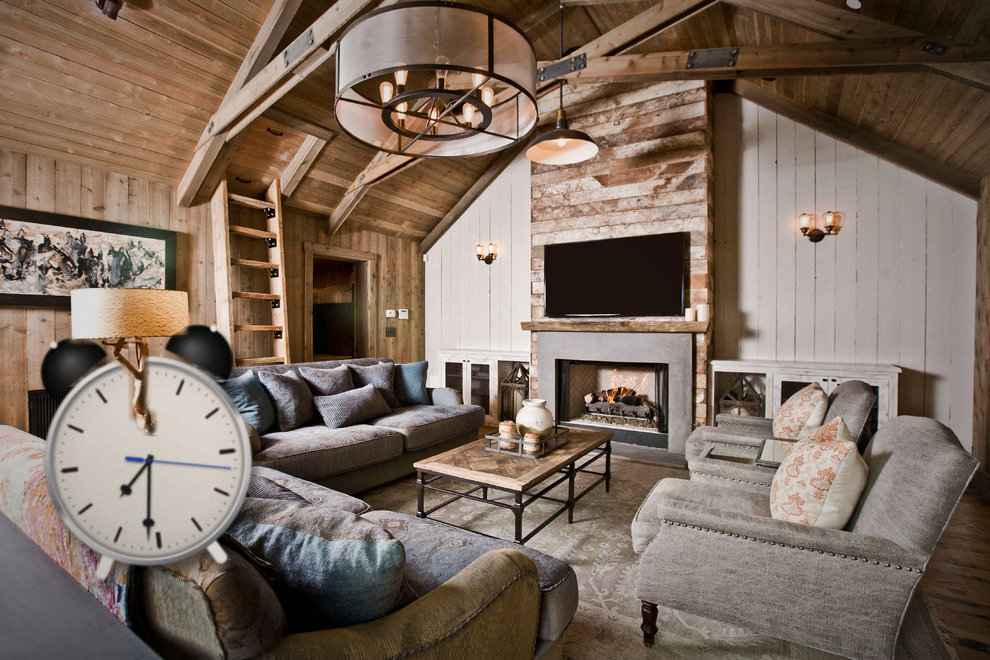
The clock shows {"hour": 7, "minute": 31, "second": 17}
